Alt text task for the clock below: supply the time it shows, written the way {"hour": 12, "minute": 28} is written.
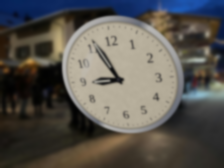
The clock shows {"hour": 8, "minute": 56}
